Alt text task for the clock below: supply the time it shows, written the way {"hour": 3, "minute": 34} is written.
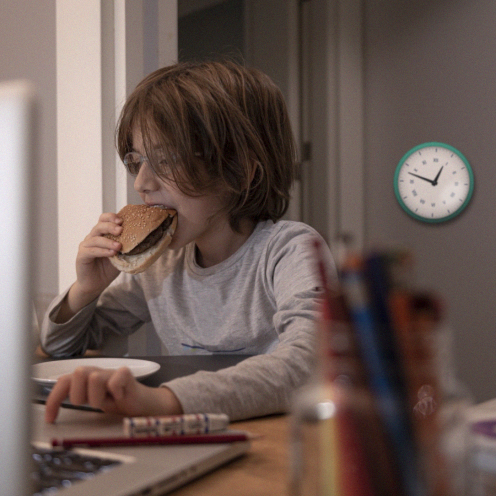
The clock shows {"hour": 12, "minute": 48}
